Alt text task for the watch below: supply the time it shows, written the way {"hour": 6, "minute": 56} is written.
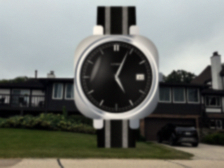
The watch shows {"hour": 5, "minute": 4}
